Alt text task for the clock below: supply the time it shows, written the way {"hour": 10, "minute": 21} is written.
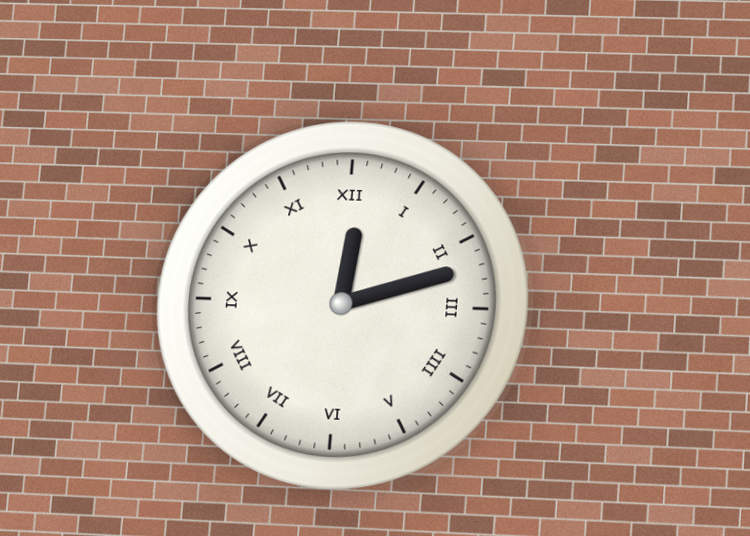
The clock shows {"hour": 12, "minute": 12}
